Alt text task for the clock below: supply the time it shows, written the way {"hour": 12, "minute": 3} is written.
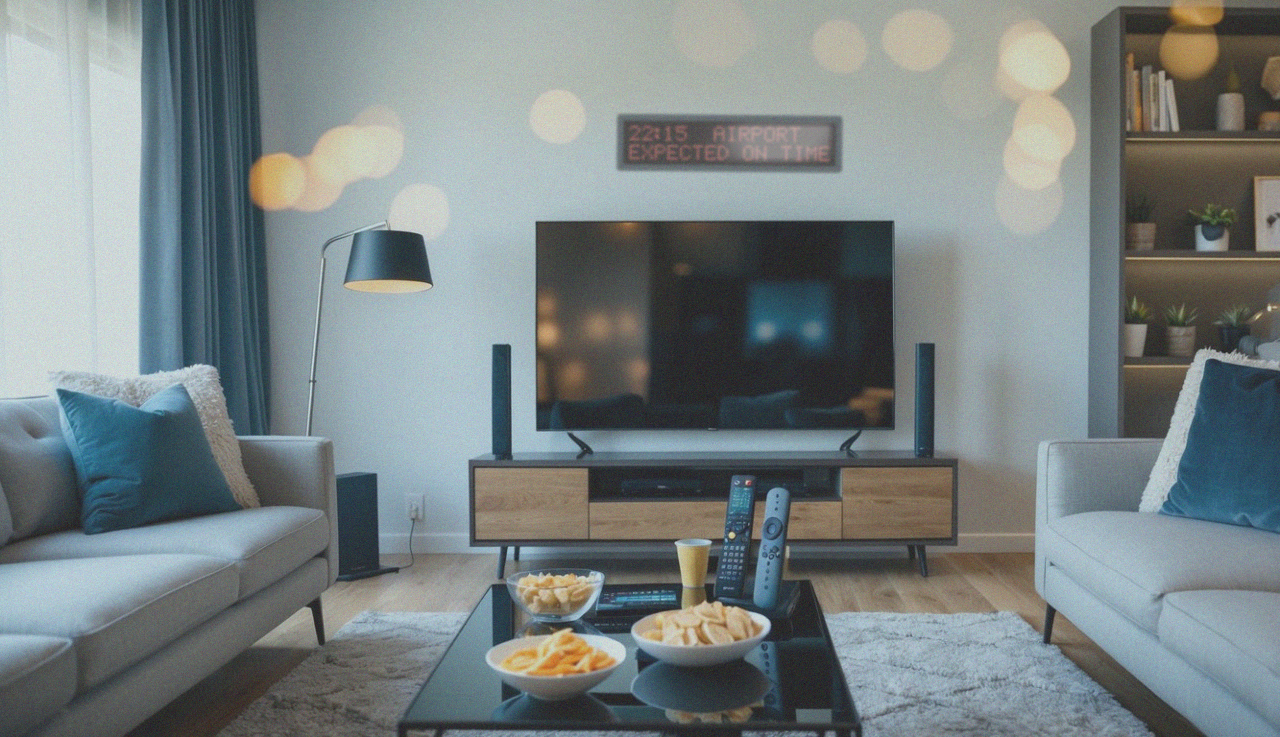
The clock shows {"hour": 22, "minute": 15}
